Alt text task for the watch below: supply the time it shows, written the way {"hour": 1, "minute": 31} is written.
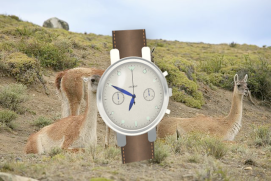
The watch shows {"hour": 6, "minute": 50}
